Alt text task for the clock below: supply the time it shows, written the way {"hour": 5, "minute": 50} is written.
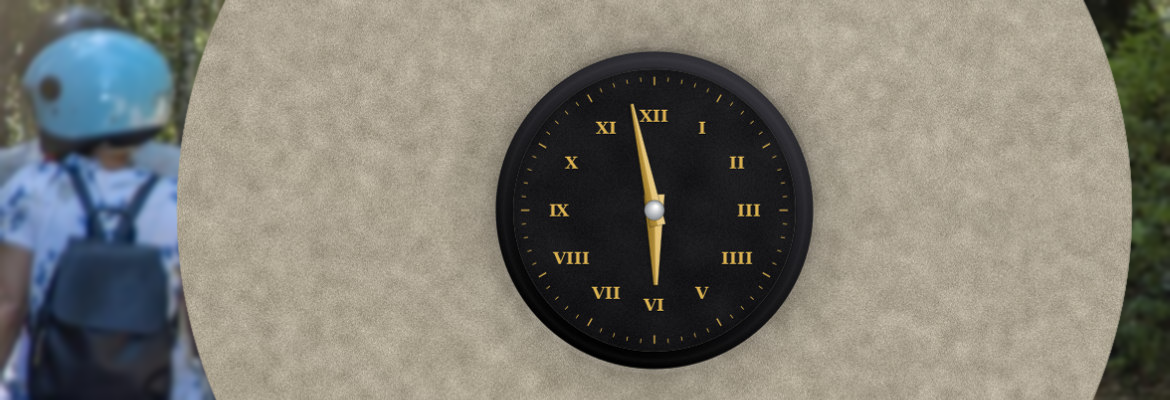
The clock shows {"hour": 5, "minute": 58}
